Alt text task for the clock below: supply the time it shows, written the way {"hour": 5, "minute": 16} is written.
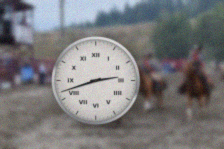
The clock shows {"hour": 2, "minute": 42}
